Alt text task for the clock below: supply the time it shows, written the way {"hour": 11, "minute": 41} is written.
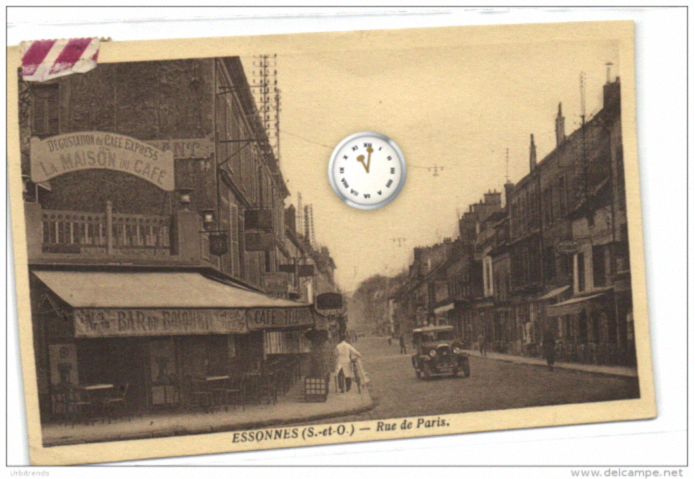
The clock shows {"hour": 11, "minute": 1}
